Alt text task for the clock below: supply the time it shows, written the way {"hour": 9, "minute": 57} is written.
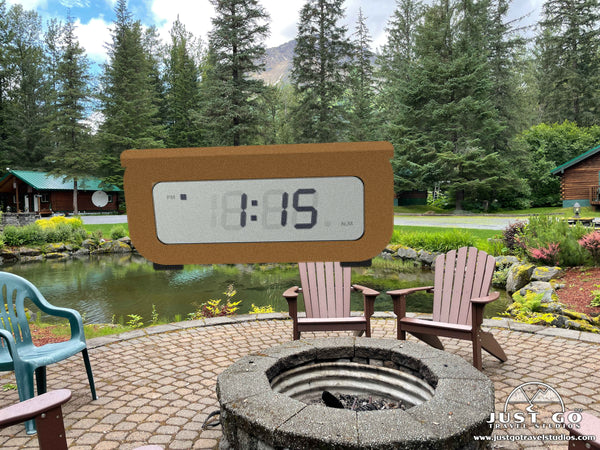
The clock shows {"hour": 1, "minute": 15}
